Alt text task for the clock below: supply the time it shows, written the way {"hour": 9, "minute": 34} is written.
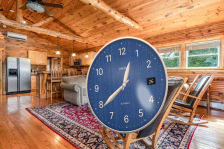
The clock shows {"hour": 12, "minute": 39}
